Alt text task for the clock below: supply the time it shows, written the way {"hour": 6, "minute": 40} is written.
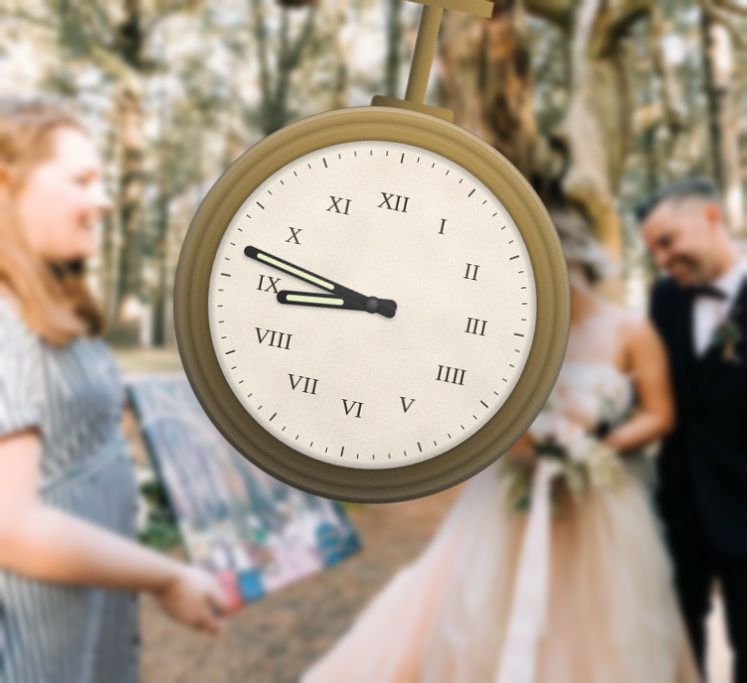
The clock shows {"hour": 8, "minute": 47}
